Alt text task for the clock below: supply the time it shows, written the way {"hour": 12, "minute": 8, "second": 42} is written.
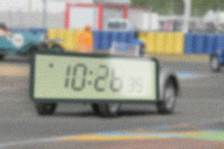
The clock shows {"hour": 10, "minute": 26, "second": 35}
